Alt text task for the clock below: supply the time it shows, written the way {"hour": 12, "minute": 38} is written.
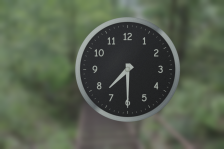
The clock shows {"hour": 7, "minute": 30}
